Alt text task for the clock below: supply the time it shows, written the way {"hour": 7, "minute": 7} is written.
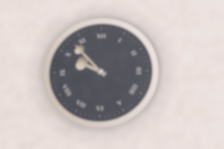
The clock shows {"hour": 9, "minute": 53}
